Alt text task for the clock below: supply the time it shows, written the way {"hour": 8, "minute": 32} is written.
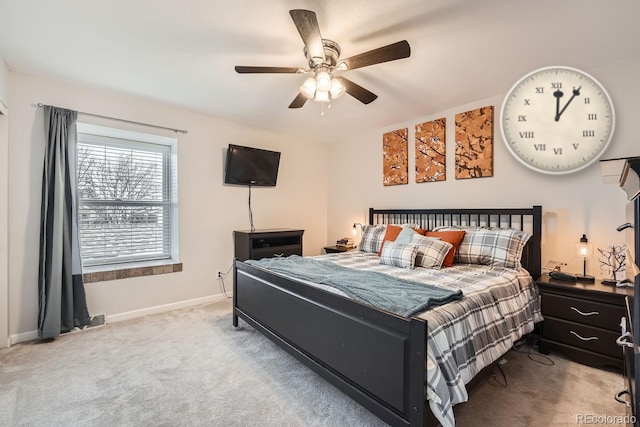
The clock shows {"hour": 12, "minute": 6}
